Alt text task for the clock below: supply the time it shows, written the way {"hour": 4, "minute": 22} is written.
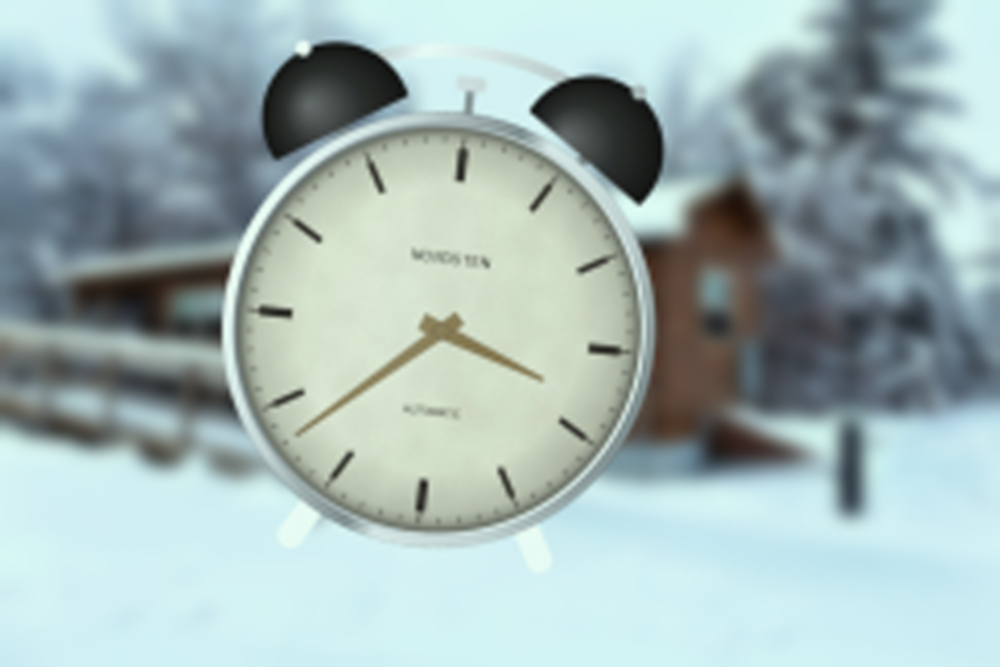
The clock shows {"hour": 3, "minute": 38}
